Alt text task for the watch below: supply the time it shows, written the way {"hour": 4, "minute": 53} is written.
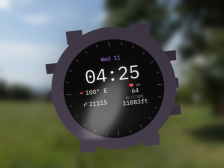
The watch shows {"hour": 4, "minute": 25}
